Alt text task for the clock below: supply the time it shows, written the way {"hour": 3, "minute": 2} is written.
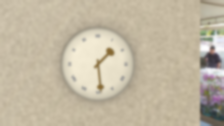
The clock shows {"hour": 1, "minute": 29}
